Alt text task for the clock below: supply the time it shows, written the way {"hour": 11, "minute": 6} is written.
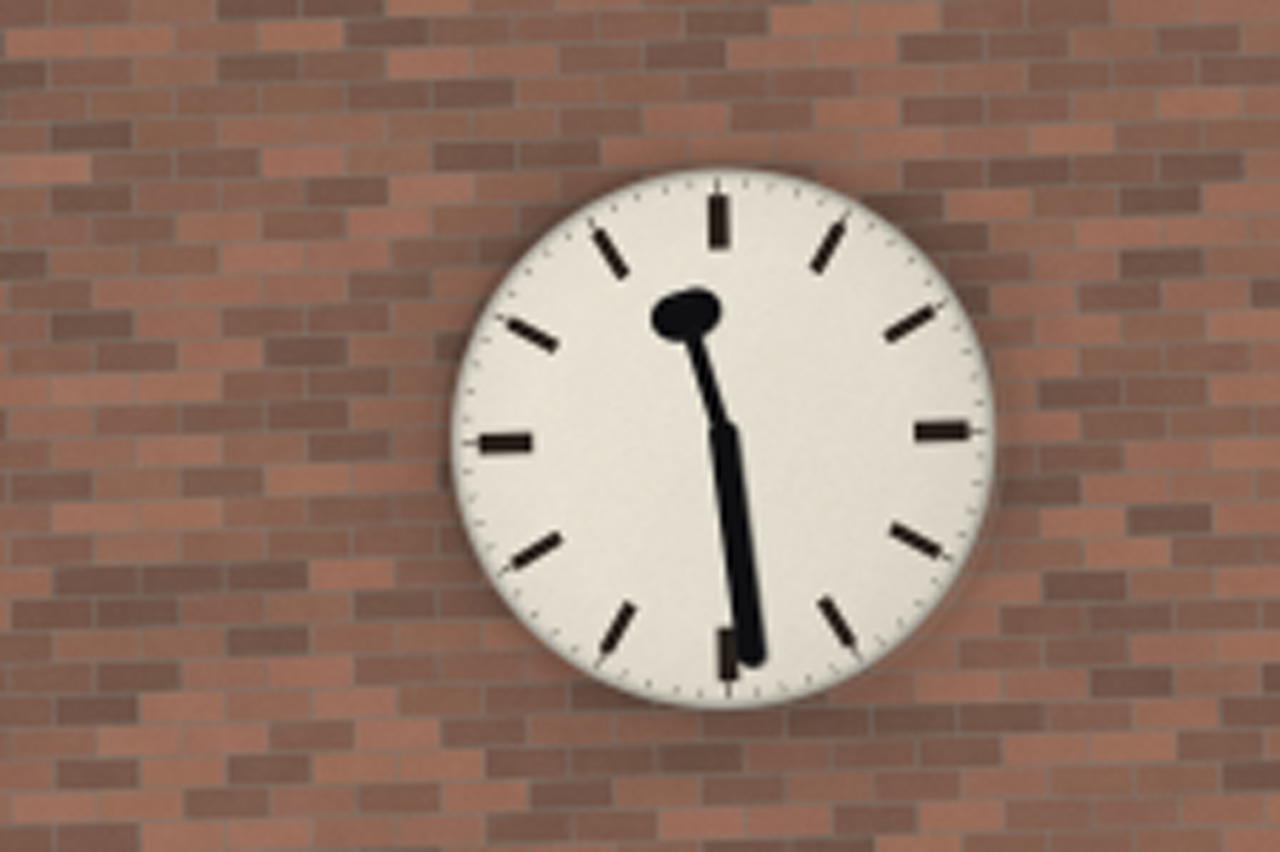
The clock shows {"hour": 11, "minute": 29}
